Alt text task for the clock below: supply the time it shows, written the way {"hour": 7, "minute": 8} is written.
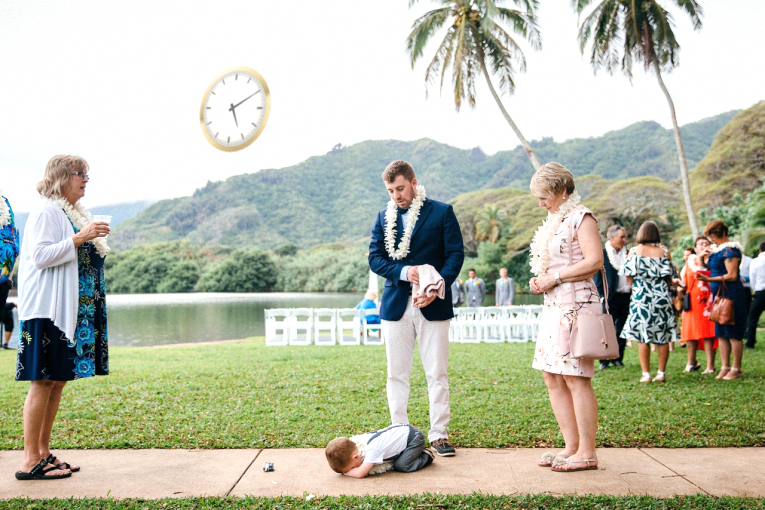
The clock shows {"hour": 5, "minute": 10}
